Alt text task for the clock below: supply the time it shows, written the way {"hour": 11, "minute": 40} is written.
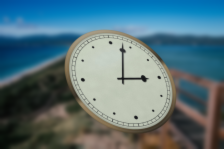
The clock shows {"hour": 3, "minute": 3}
